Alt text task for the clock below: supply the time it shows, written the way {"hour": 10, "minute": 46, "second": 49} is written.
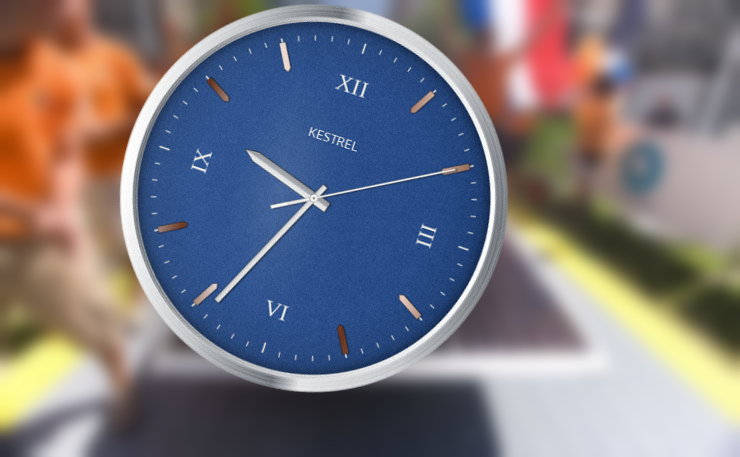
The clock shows {"hour": 9, "minute": 34, "second": 10}
